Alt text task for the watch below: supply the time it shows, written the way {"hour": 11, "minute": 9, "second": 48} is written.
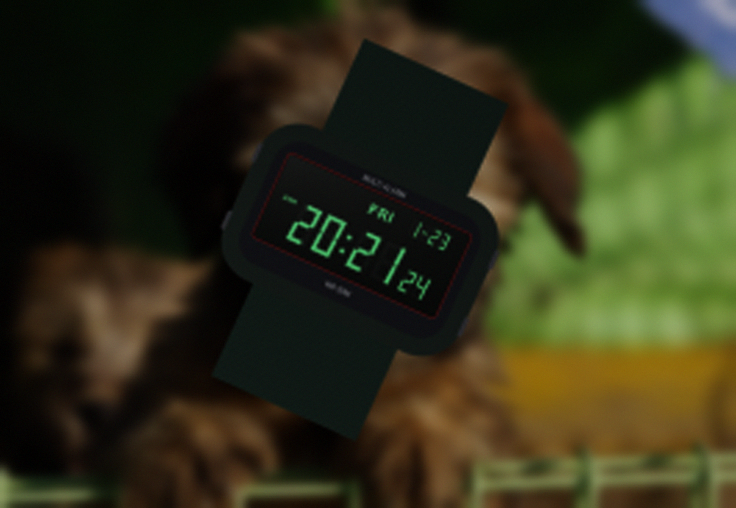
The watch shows {"hour": 20, "minute": 21, "second": 24}
